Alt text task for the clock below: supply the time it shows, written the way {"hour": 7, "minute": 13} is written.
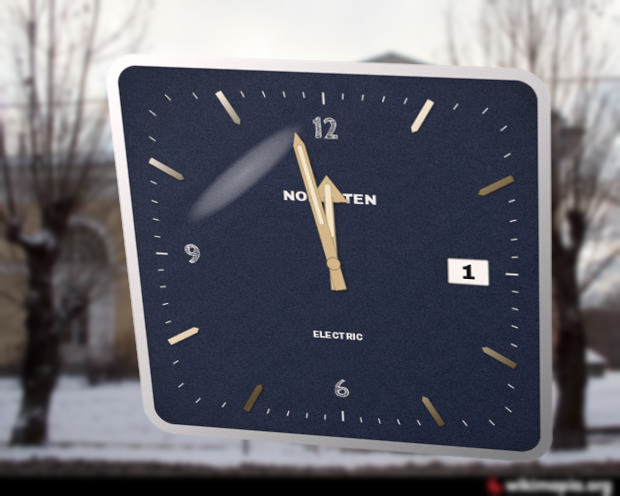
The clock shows {"hour": 11, "minute": 58}
